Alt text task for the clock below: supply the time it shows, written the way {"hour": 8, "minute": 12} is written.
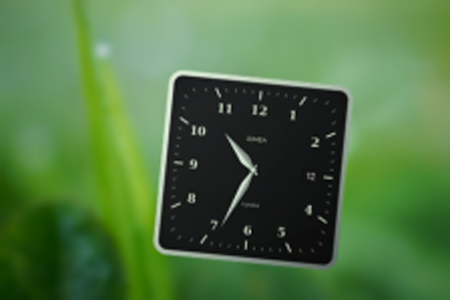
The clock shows {"hour": 10, "minute": 34}
